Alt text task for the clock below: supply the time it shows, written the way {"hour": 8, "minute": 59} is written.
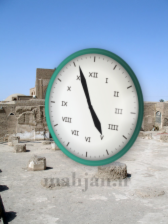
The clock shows {"hour": 4, "minute": 56}
